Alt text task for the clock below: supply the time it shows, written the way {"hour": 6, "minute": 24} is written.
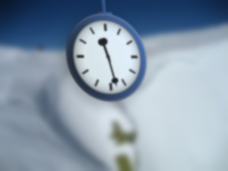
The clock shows {"hour": 11, "minute": 28}
